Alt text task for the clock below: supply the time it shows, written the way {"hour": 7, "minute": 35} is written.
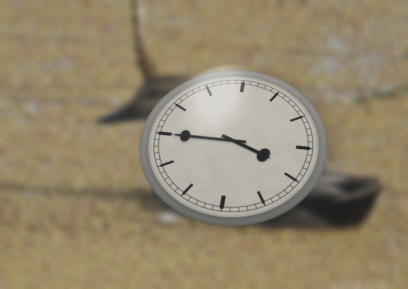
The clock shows {"hour": 3, "minute": 45}
